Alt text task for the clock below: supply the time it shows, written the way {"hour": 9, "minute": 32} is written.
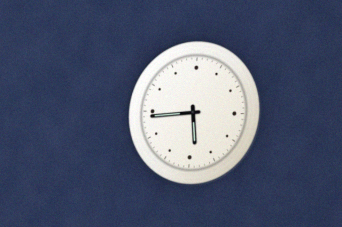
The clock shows {"hour": 5, "minute": 44}
